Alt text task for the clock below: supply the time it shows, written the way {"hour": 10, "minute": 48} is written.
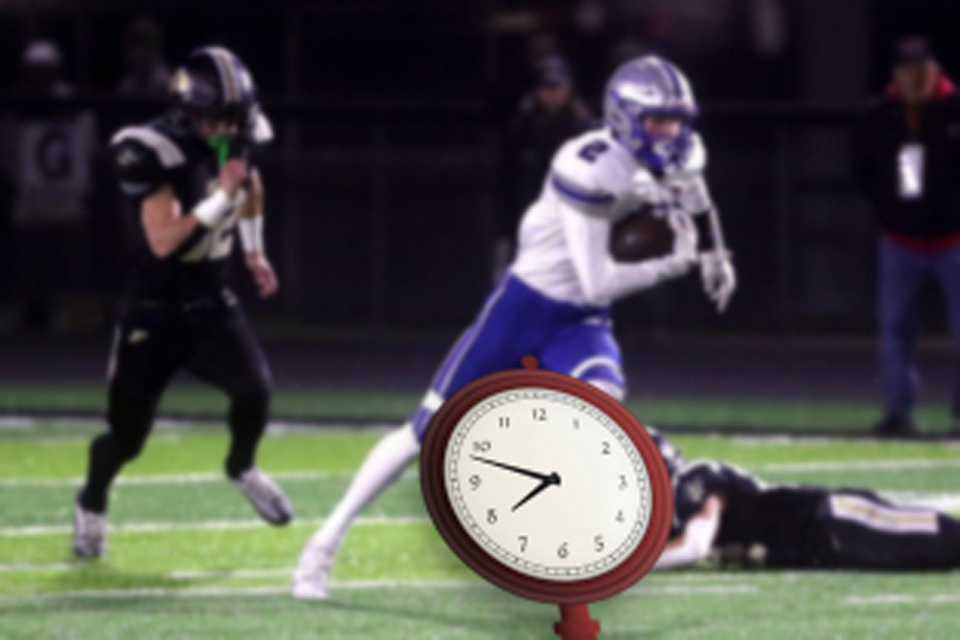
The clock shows {"hour": 7, "minute": 48}
